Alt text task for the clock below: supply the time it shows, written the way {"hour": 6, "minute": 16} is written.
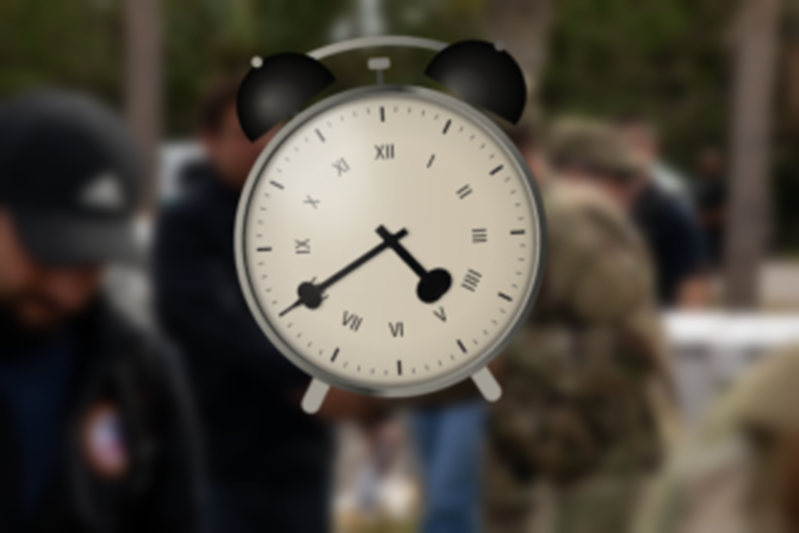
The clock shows {"hour": 4, "minute": 40}
